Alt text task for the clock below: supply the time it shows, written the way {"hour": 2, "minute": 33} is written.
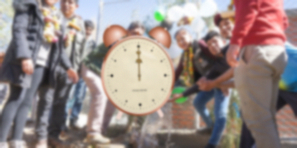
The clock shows {"hour": 12, "minute": 0}
